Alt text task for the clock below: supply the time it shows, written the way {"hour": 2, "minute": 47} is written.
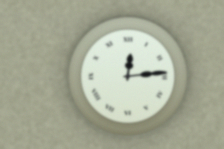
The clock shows {"hour": 12, "minute": 14}
